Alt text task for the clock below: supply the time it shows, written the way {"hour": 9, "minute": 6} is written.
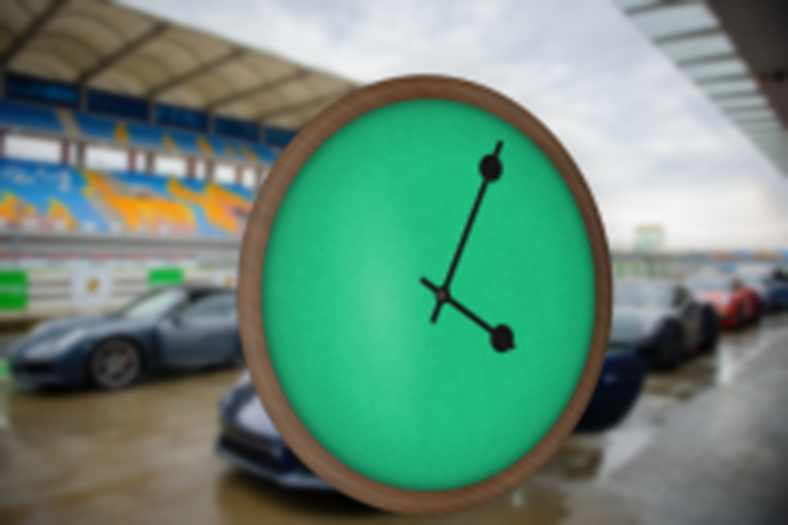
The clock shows {"hour": 4, "minute": 4}
